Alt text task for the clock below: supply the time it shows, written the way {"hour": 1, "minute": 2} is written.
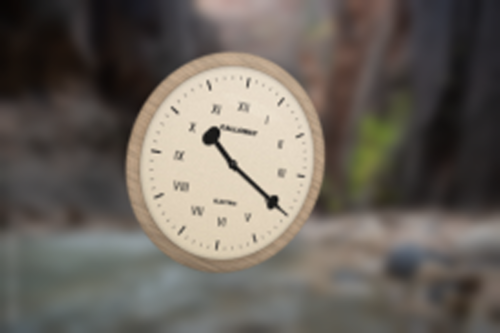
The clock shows {"hour": 10, "minute": 20}
